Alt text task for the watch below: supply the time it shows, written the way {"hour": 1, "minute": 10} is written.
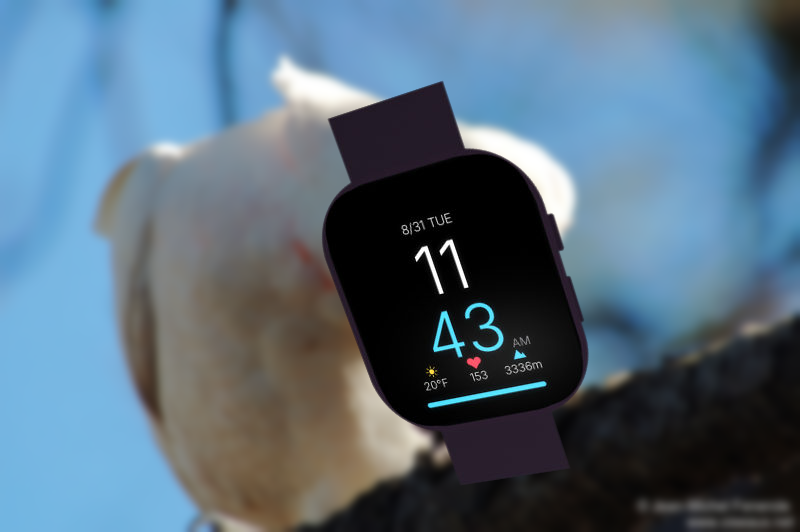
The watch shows {"hour": 11, "minute": 43}
